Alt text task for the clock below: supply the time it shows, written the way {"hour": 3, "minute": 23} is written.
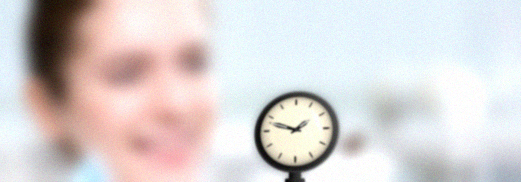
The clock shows {"hour": 1, "minute": 48}
